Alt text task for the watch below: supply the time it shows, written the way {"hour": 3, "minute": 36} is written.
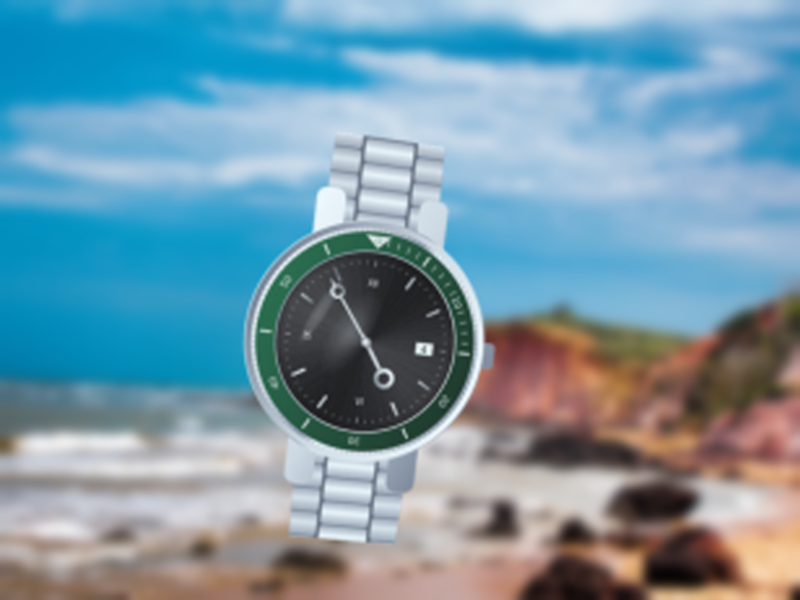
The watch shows {"hour": 4, "minute": 54}
